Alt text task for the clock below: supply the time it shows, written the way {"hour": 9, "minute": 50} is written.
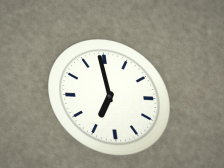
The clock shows {"hour": 6, "minute": 59}
